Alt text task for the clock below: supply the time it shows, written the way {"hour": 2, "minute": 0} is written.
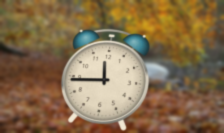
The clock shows {"hour": 11, "minute": 44}
